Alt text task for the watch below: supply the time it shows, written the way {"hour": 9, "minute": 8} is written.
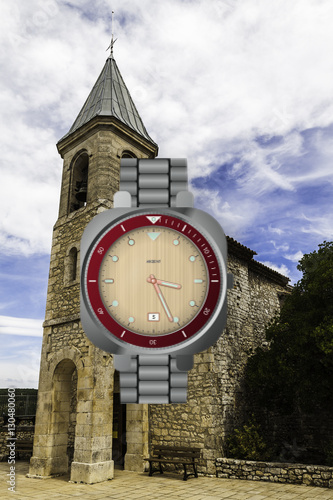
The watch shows {"hour": 3, "minute": 26}
